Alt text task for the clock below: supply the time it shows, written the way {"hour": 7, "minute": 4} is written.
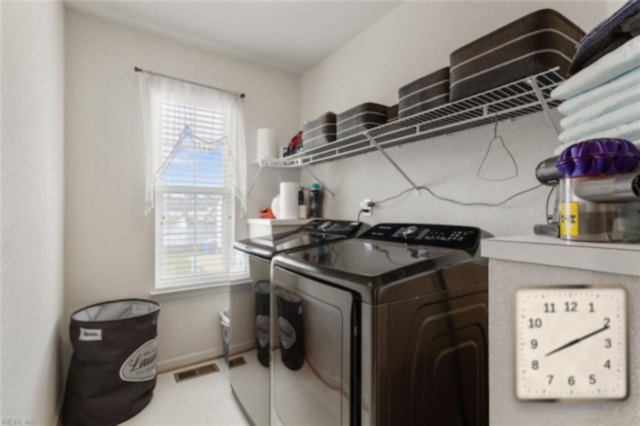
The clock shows {"hour": 8, "minute": 11}
